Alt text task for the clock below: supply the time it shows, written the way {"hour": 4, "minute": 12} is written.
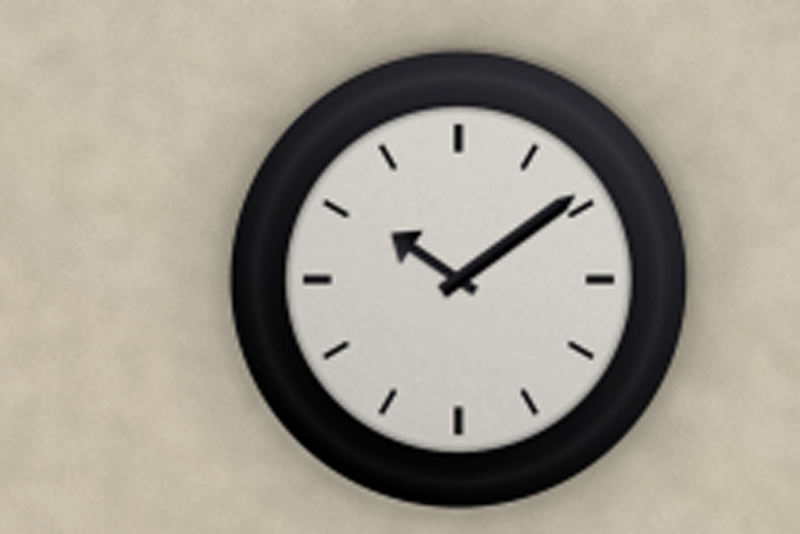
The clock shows {"hour": 10, "minute": 9}
